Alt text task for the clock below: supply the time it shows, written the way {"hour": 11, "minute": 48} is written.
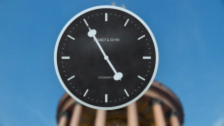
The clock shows {"hour": 4, "minute": 55}
